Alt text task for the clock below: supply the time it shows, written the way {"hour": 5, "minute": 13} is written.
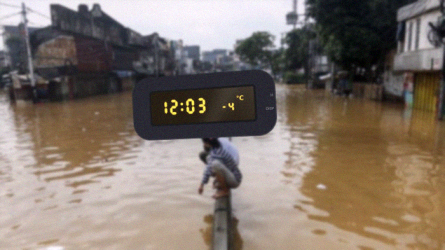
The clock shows {"hour": 12, "minute": 3}
